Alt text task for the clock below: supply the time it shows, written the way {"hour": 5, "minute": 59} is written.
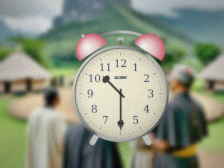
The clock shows {"hour": 10, "minute": 30}
